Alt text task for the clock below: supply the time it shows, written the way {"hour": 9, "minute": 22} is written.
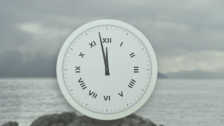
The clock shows {"hour": 11, "minute": 58}
